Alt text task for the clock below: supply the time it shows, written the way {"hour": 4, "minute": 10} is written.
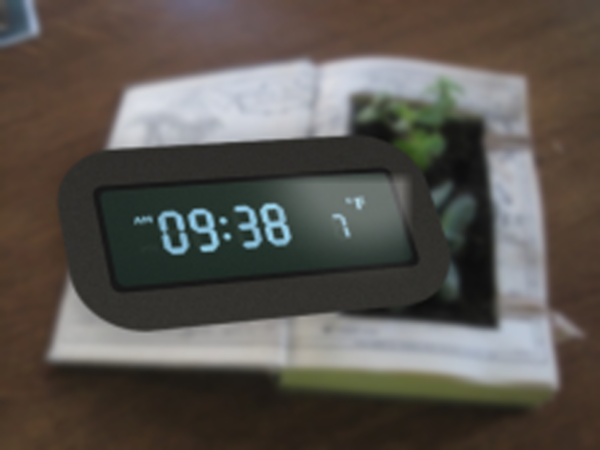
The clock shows {"hour": 9, "minute": 38}
